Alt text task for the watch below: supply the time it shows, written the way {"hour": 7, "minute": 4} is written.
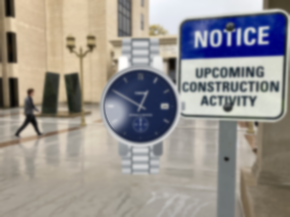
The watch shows {"hour": 12, "minute": 50}
